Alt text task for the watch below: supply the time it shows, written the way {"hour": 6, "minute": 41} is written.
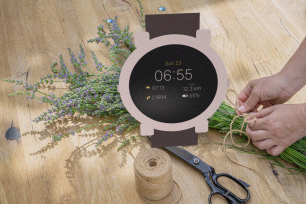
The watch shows {"hour": 6, "minute": 55}
